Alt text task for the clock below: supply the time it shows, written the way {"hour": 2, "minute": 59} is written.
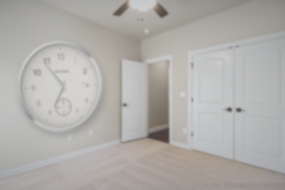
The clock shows {"hour": 6, "minute": 54}
